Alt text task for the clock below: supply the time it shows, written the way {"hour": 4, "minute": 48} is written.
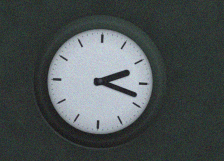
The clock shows {"hour": 2, "minute": 18}
